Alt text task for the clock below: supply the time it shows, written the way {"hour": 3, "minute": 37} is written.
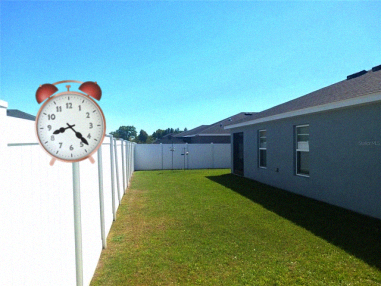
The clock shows {"hour": 8, "minute": 23}
